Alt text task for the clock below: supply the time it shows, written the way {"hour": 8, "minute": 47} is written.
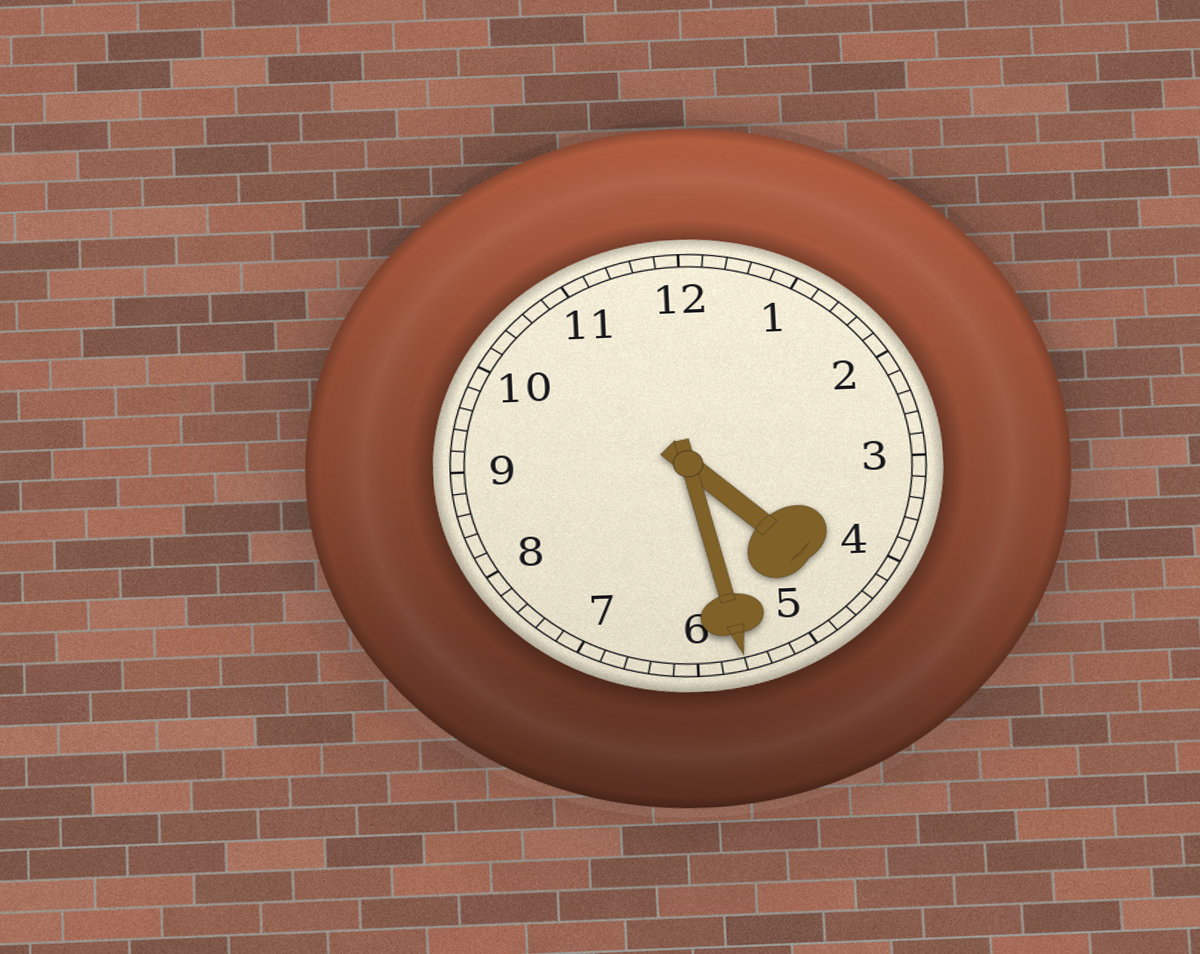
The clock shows {"hour": 4, "minute": 28}
